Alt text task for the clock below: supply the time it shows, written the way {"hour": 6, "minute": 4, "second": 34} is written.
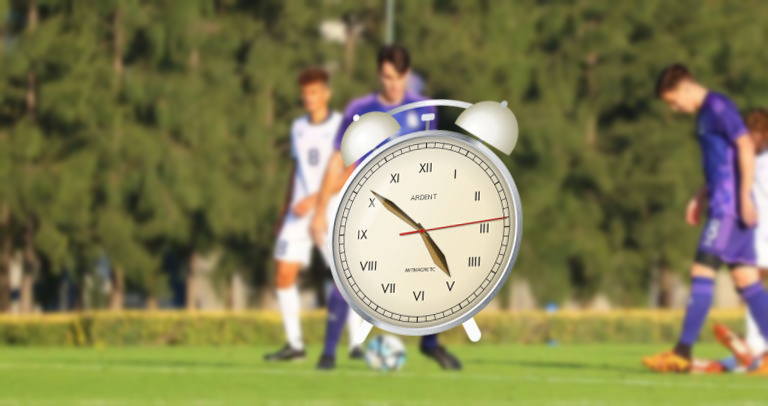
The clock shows {"hour": 4, "minute": 51, "second": 14}
